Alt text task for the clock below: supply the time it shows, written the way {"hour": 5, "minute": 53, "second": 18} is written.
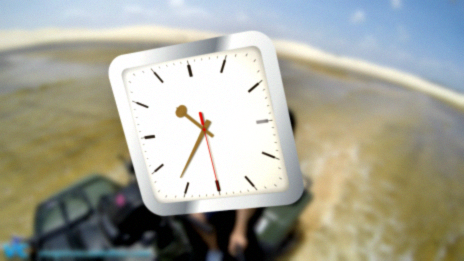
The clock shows {"hour": 10, "minute": 36, "second": 30}
